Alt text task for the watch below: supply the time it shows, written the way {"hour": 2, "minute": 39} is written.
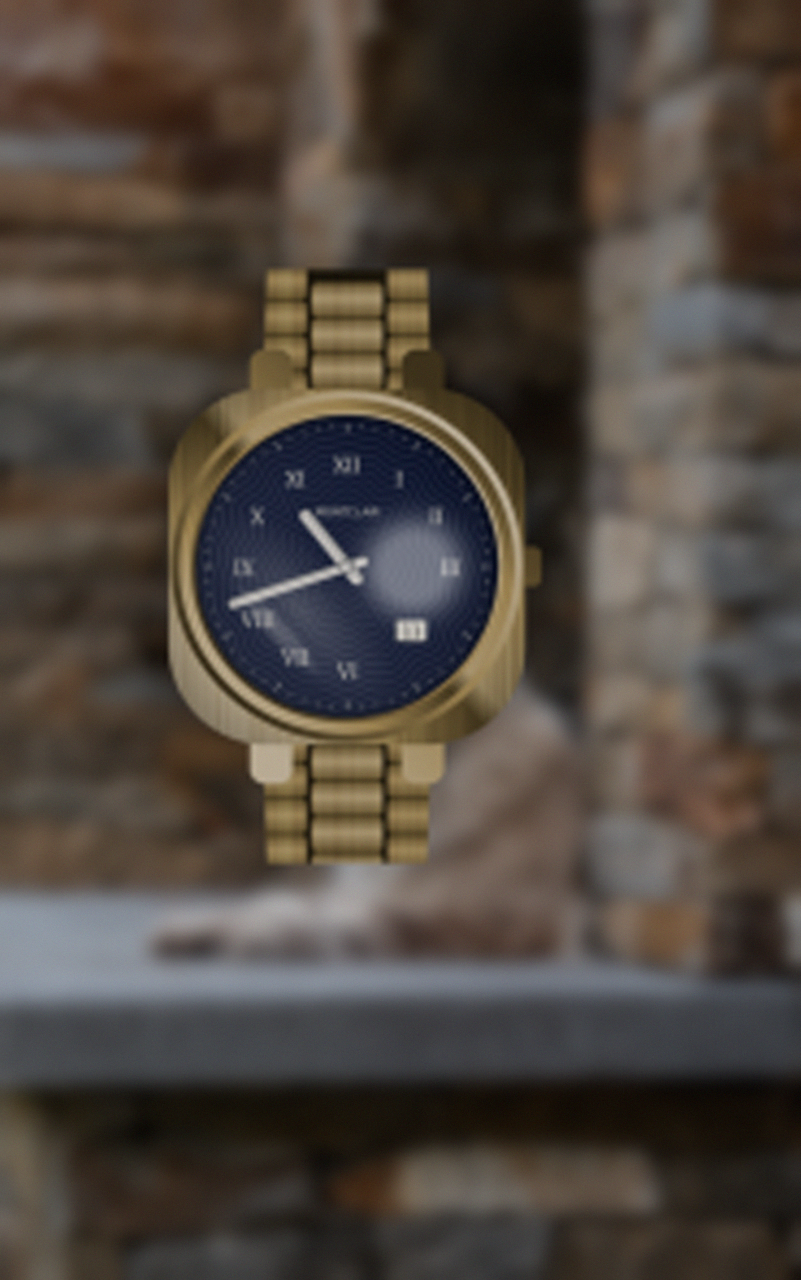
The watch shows {"hour": 10, "minute": 42}
